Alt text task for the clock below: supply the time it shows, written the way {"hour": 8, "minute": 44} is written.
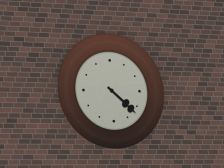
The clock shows {"hour": 4, "minute": 22}
